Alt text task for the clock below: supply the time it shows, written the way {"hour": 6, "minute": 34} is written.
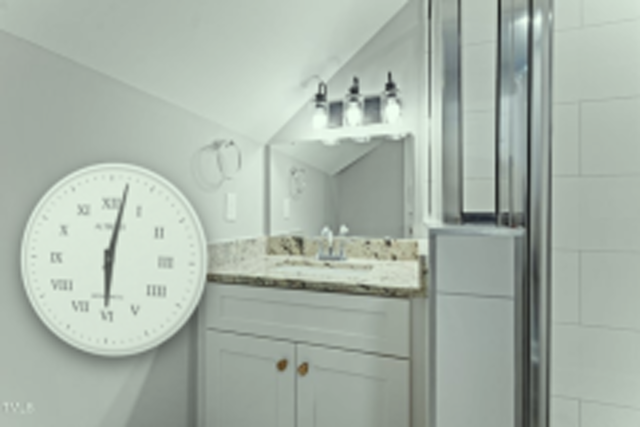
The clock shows {"hour": 6, "minute": 2}
